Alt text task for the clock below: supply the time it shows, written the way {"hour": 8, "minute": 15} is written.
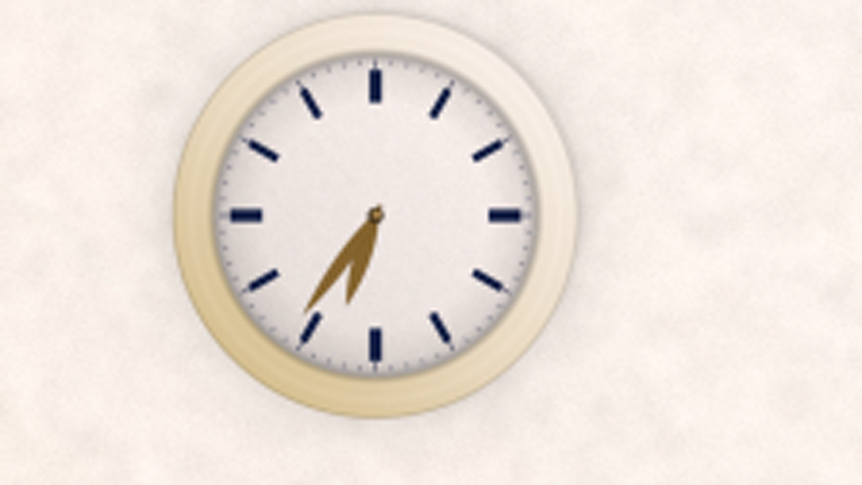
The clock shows {"hour": 6, "minute": 36}
